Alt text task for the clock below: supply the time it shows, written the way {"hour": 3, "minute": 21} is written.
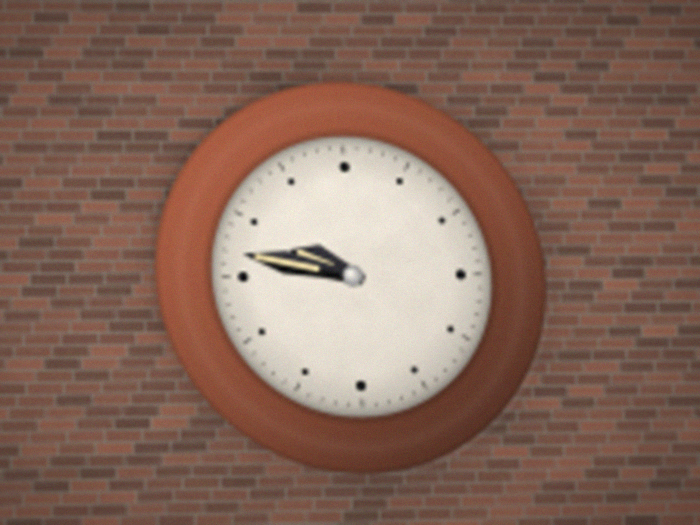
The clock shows {"hour": 9, "minute": 47}
